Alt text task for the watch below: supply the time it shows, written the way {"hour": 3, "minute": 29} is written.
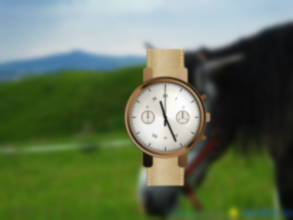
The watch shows {"hour": 11, "minute": 26}
